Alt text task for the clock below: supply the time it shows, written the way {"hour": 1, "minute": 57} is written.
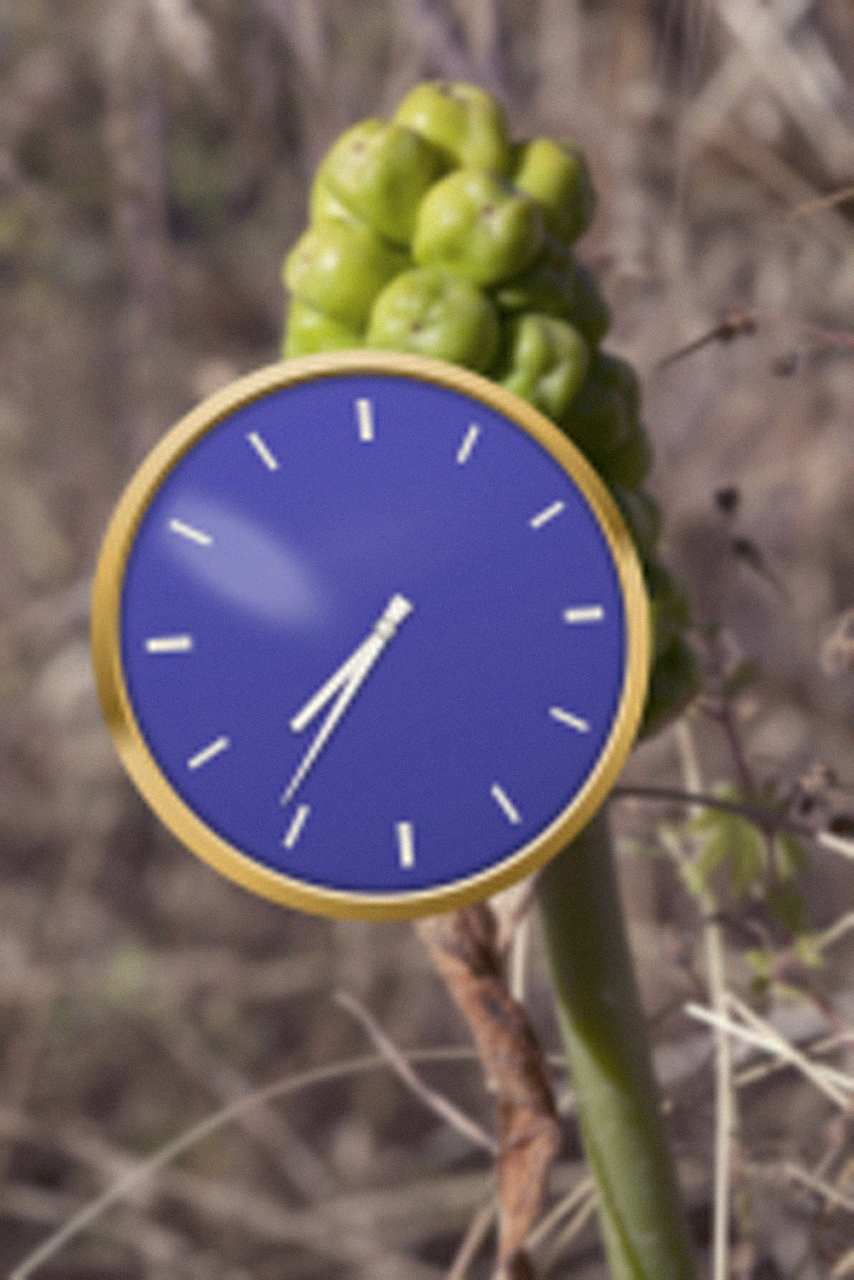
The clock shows {"hour": 7, "minute": 36}
